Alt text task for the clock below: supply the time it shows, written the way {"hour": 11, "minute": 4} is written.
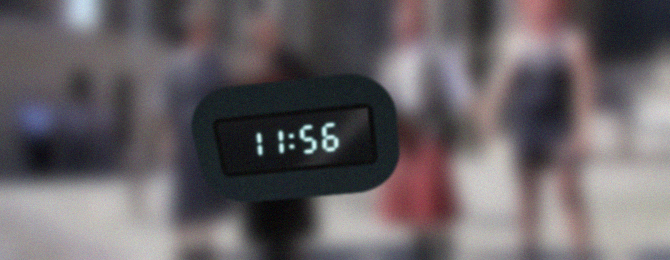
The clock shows {"hour": 11, "minute": 56}
